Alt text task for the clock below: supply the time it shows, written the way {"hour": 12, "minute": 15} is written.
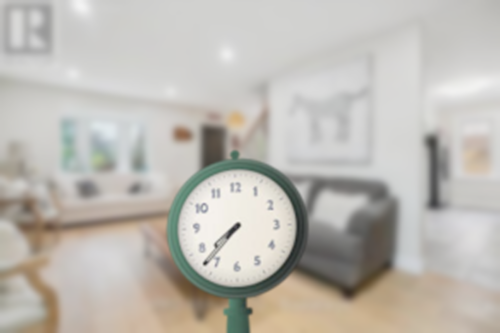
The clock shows {"hour": 7, "minute": 37}
